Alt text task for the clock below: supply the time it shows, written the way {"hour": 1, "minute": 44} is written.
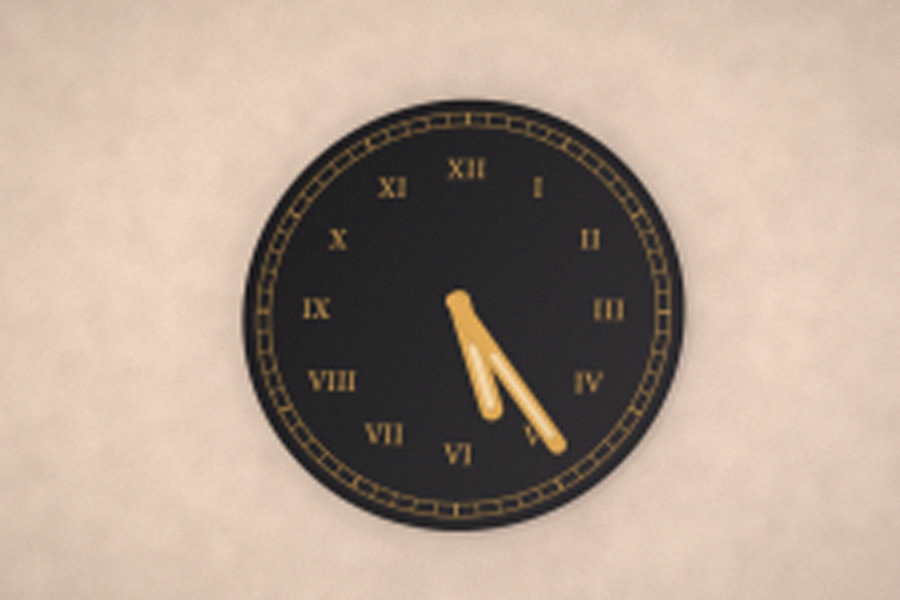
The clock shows {"hour": 5, "minute": 24}
